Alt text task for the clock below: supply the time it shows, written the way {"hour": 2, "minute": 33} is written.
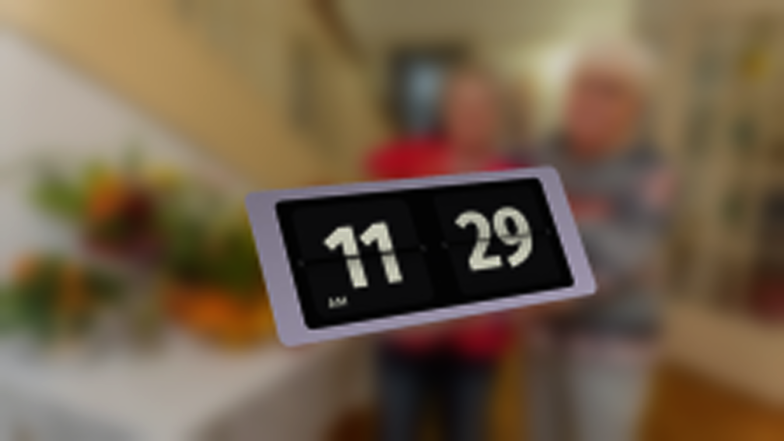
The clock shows {"hour": 11, "minute": 29}
